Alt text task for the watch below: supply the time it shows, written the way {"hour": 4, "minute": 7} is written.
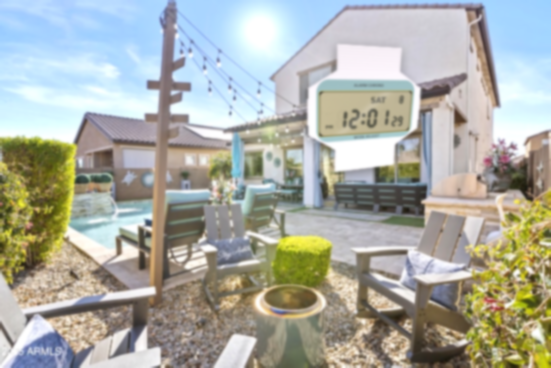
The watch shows {"hour": 12, "minute": 1}
